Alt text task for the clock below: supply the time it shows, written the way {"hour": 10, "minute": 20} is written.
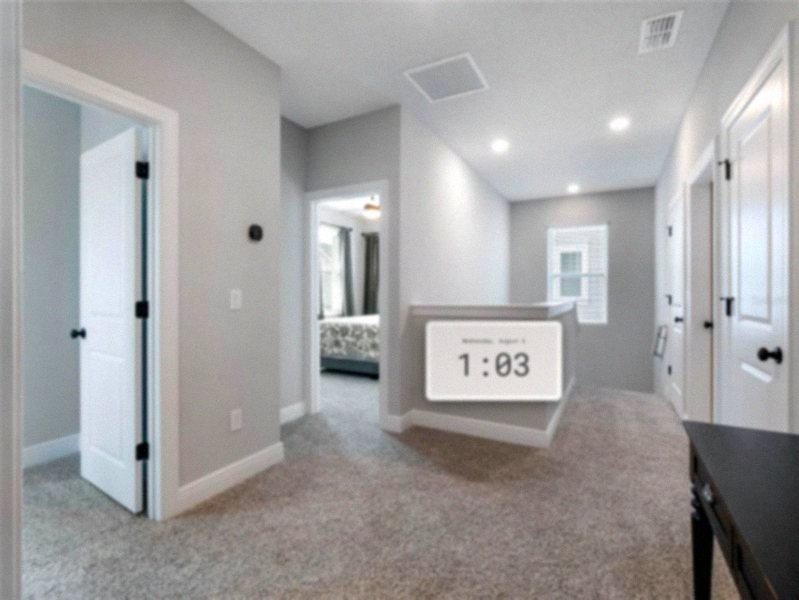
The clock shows {"hour": 1, "minute": 3}
